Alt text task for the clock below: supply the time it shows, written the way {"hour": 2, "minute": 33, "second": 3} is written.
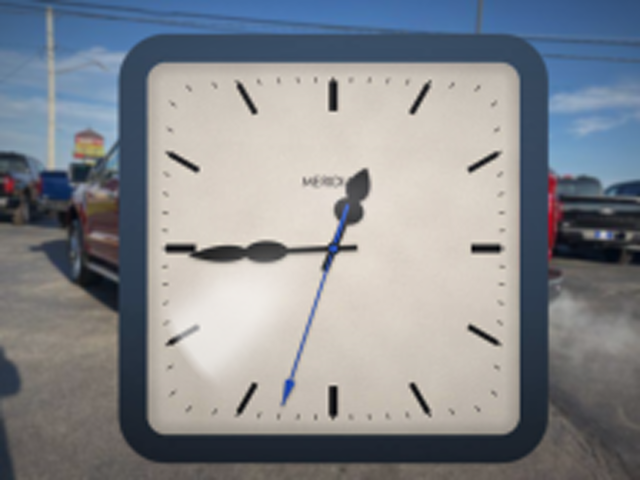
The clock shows {"hour": 12, "minute": 44, "second": 33}
